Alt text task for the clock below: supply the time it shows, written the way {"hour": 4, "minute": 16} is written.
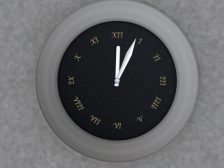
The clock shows {"hour": 12, "minute": 4}
